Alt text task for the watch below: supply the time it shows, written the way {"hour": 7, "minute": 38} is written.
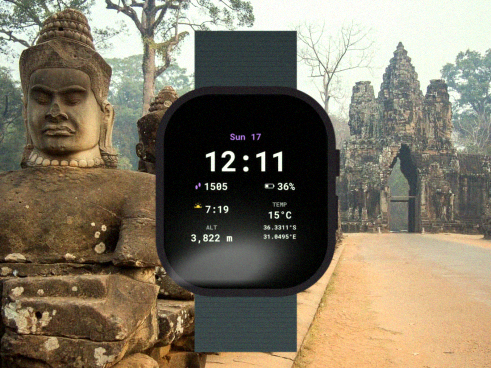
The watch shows {"hour": 12, "minute": 11}
